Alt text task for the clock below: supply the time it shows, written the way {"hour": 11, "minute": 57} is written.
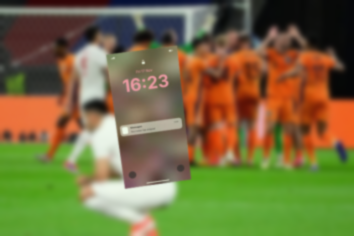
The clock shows {"hour": 16, "minute": 23}
